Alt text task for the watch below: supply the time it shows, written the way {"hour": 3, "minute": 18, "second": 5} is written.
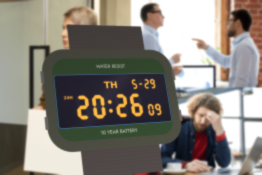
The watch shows {"hour": 20, "minute": 26, "second": 9}
